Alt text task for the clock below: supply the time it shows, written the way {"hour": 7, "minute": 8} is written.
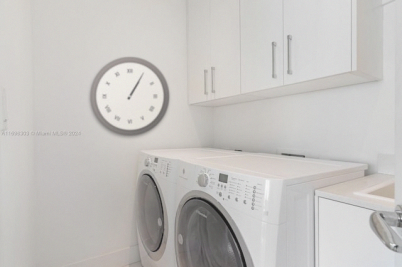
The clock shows {"hour": 1, "minute": 5}
